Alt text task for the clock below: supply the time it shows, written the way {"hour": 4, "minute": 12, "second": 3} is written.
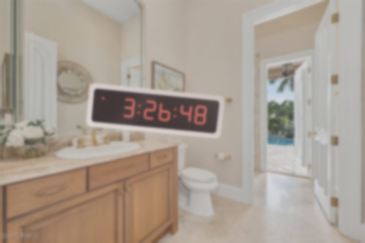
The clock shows {"hour": 3, "minute": 26, "second": 48}
